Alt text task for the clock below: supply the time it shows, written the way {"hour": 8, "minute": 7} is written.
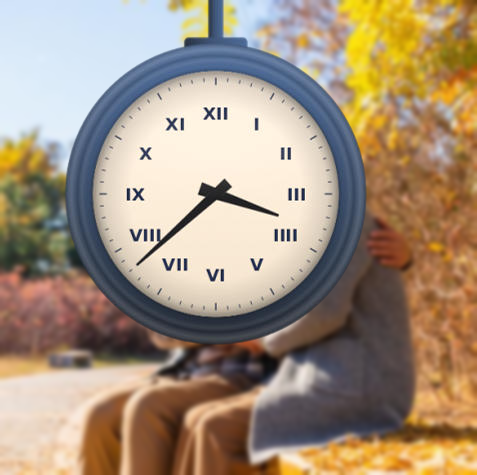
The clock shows {"hour": 3, "minute": 38}
